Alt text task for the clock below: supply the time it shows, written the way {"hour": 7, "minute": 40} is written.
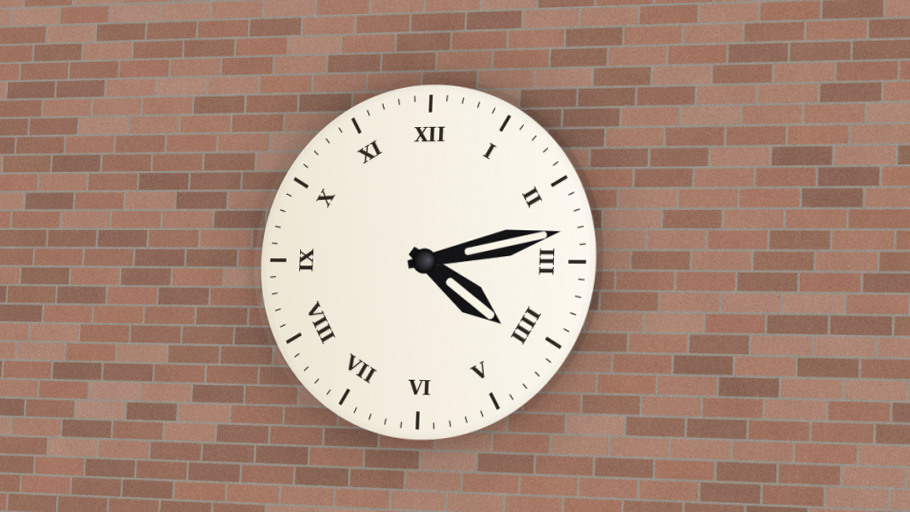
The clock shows {"hour": 4, "minute": 13}
